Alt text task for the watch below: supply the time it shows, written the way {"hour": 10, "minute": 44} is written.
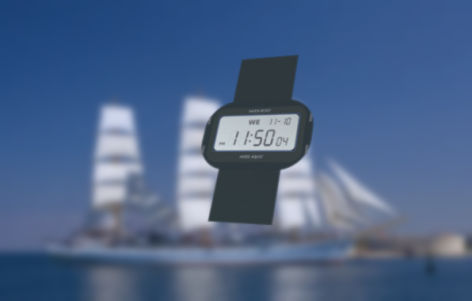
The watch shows {"hour": 11, "minute": 50}
